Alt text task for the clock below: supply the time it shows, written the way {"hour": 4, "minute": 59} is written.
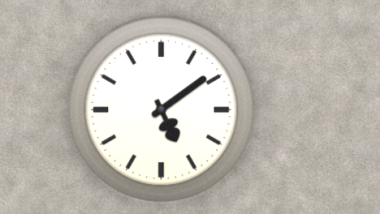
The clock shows {"hour": 5, "minute": 9}
